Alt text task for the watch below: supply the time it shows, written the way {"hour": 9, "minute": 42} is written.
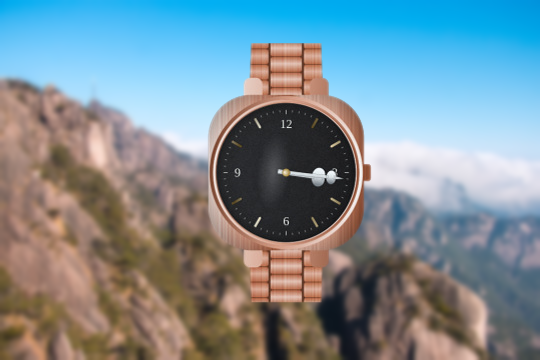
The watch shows {"hour": 3, "minute": 16}
